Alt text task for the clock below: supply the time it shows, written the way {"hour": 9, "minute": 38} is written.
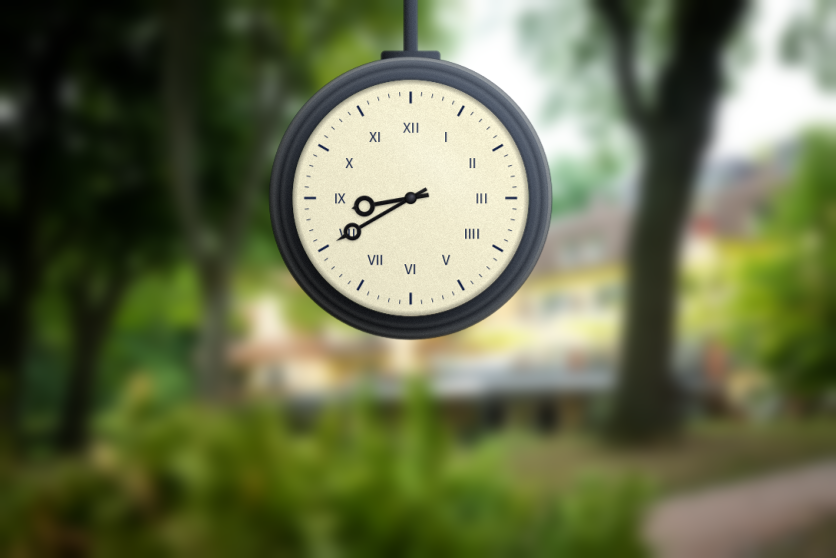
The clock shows {"hour": 8, "minute": 40}
